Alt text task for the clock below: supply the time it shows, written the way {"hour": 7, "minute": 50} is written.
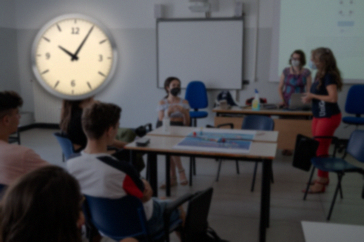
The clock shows {"hour": 10, "minute": 5}
